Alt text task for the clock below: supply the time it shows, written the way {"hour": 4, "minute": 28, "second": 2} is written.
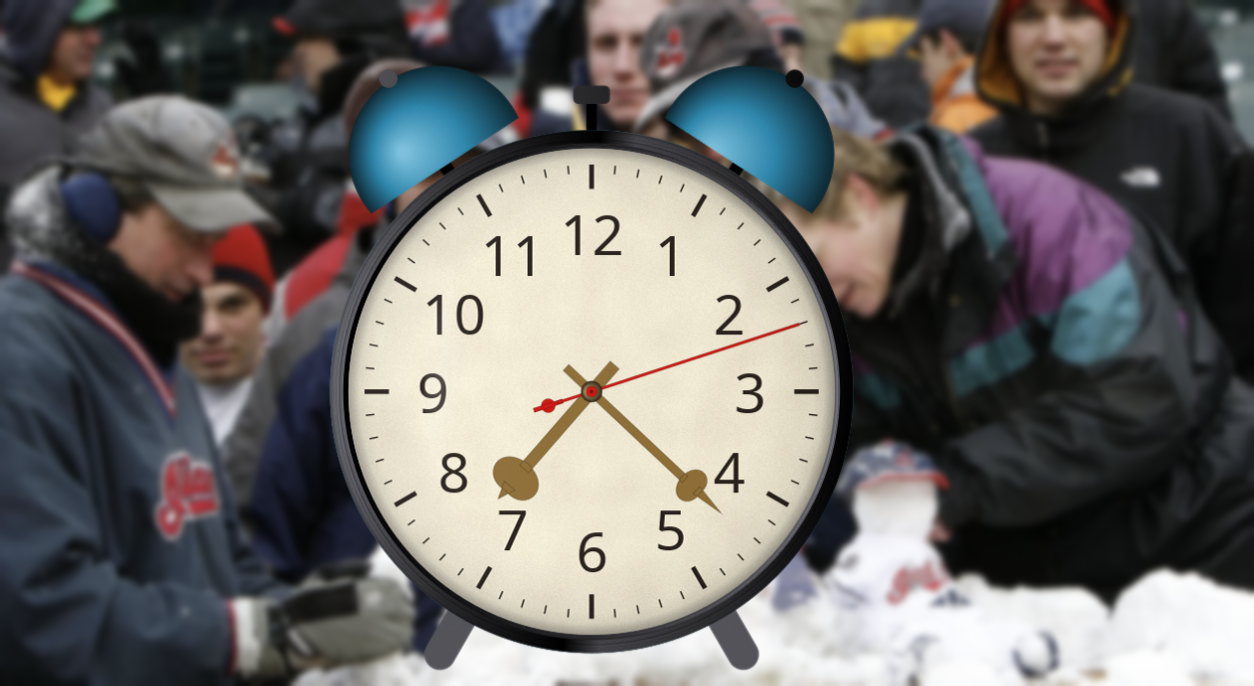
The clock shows {"hour": 7, "minute": 22, "second": 12}
